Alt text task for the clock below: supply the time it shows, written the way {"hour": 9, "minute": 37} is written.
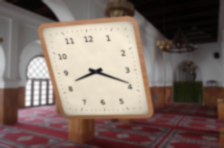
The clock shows {"hour": 8, "minute": 19}
